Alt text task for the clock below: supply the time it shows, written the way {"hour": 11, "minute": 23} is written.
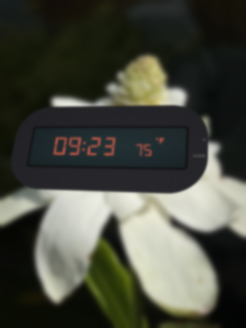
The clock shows {"hour": 9, "minute": 23}
